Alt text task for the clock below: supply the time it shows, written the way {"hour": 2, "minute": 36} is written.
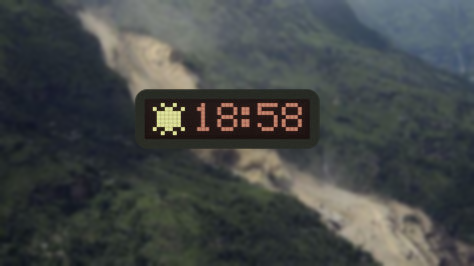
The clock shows {"hour": 18, "minute": 58}
